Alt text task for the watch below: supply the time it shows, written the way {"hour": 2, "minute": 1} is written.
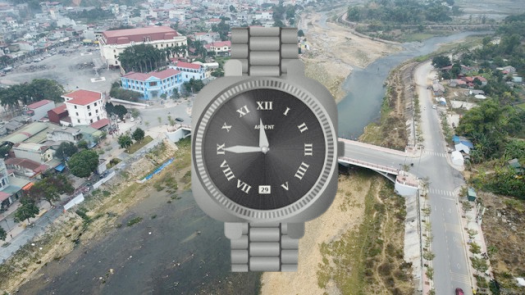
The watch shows {"hour": 11, "minute": 45}
